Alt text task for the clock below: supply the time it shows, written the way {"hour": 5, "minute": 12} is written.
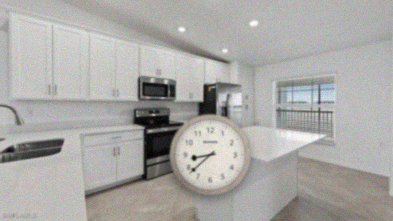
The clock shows {"hour": 8, "minute": 38}
